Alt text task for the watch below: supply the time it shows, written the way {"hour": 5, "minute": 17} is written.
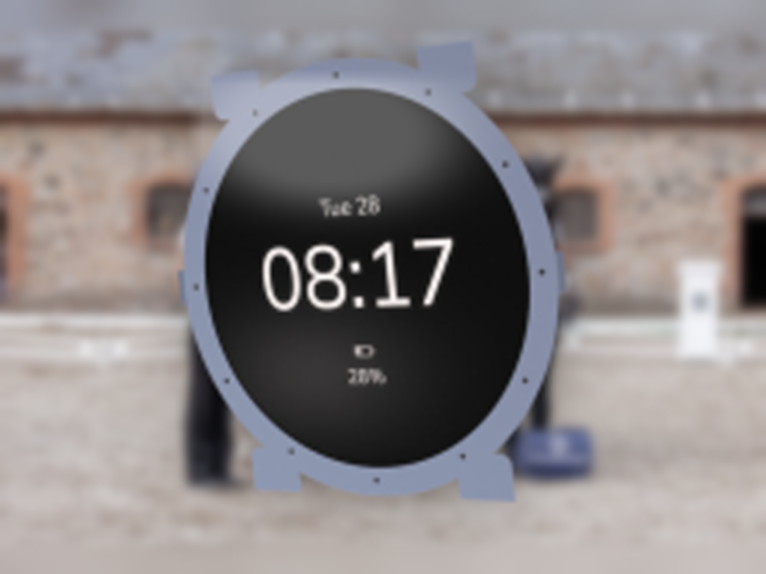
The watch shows {"hour": 8, "minute": 17}
